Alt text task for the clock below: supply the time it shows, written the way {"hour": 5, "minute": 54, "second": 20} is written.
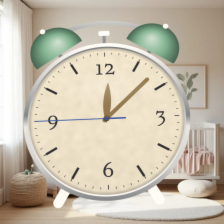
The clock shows {"hour": 12, "minute": 7, "second": 45}
